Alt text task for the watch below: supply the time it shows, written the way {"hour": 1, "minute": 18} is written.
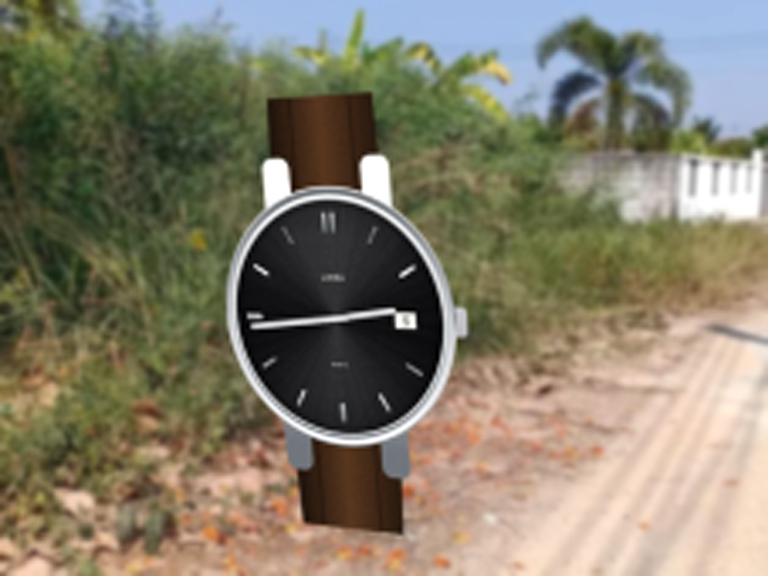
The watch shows {"hour": 2, "minute": 44}
